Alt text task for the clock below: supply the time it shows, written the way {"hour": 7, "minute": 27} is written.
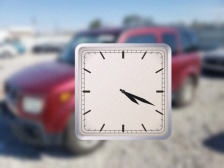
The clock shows {"hour": 4, "minute": 19}
